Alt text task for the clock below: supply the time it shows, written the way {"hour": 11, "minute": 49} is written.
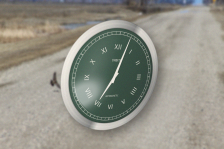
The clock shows {"hour": 7, "minute": 3}
